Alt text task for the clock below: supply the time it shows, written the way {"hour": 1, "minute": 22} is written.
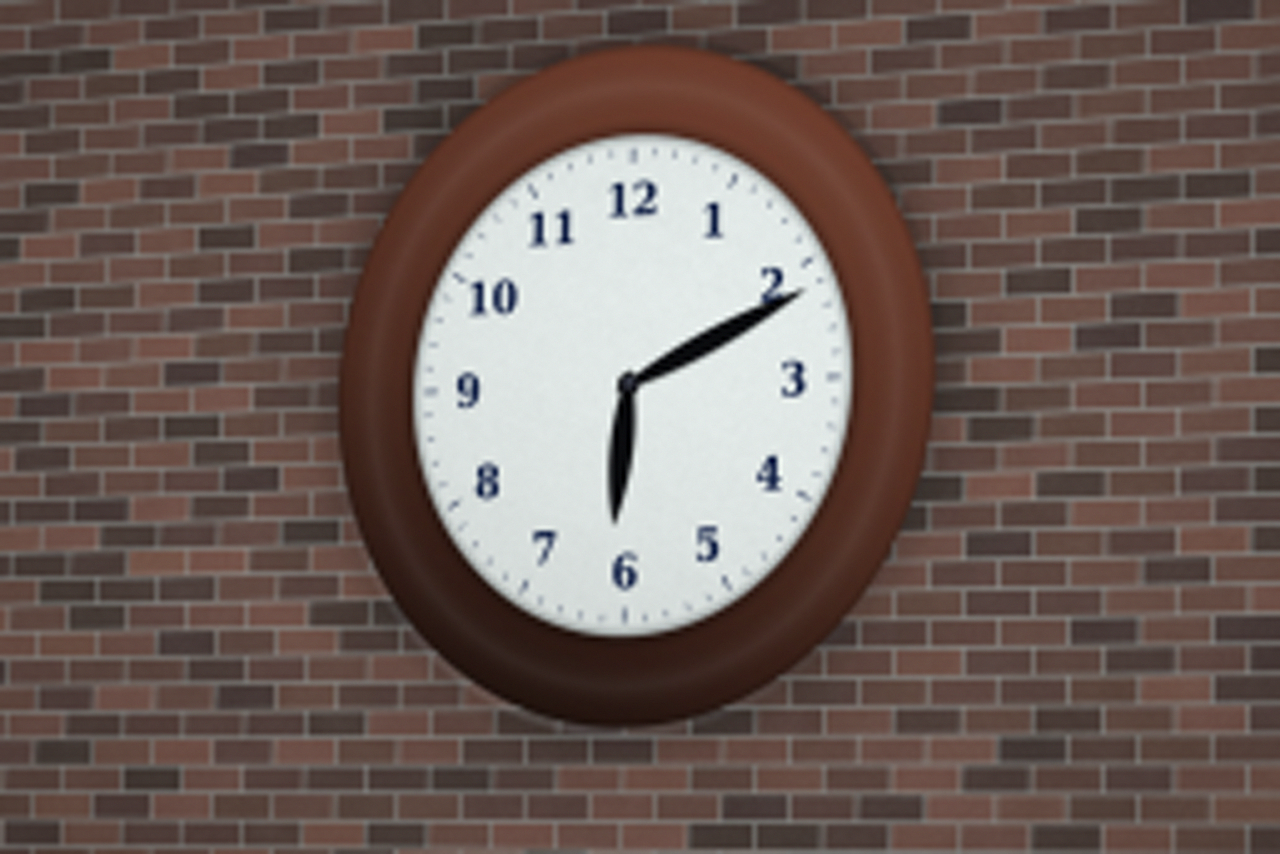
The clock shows {"hour": 6, "minute": 11}
